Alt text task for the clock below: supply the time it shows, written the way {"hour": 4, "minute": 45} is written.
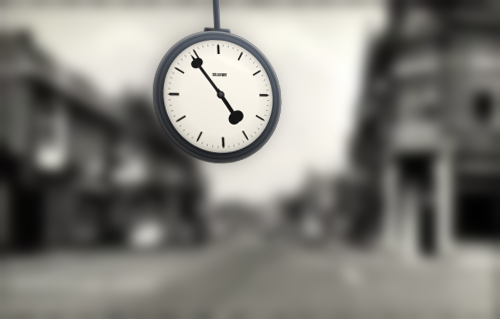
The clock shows {"hour": 4, "minute": 54}
